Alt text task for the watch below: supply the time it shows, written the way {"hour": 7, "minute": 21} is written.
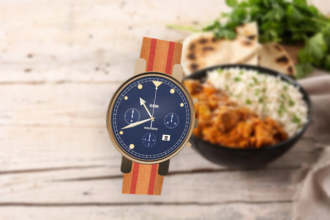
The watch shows {"hour": 10, "minute": 41}
